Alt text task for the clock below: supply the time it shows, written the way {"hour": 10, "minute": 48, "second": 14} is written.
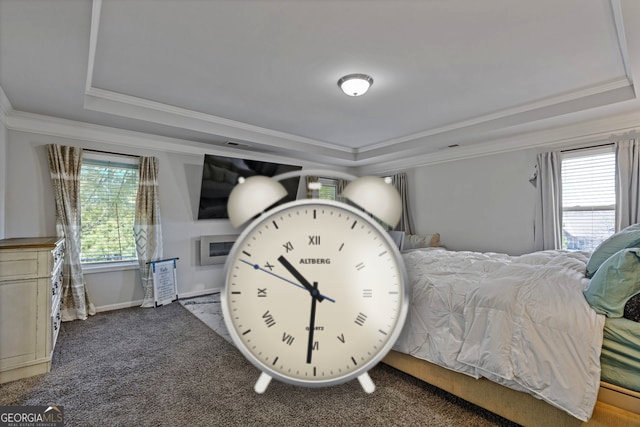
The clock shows {"hour": 10, "minute": 30, "second": 49}
